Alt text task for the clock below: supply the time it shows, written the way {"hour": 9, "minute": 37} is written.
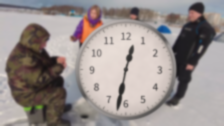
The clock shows {"hour": 12, "minute": 32}
